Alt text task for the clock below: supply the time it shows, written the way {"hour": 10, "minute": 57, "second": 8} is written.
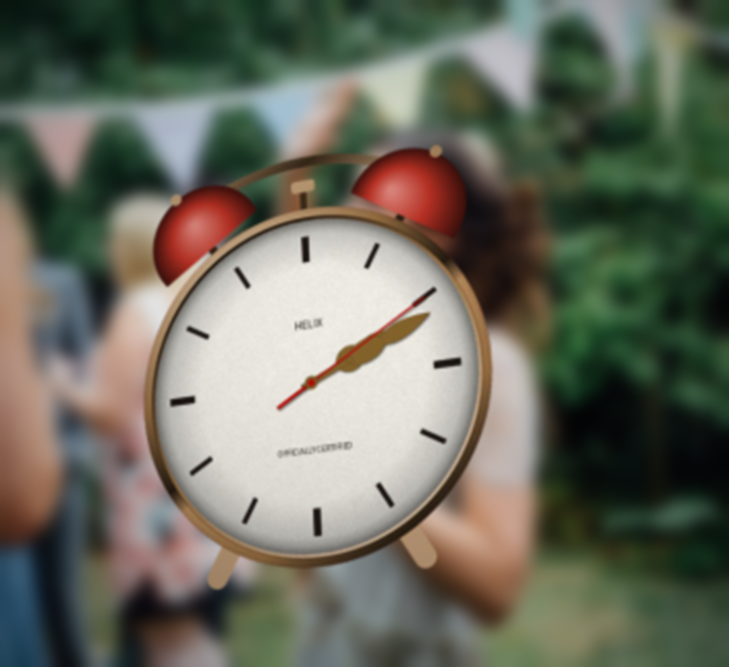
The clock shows {"hour": 2, "minute": 11, "second": 10}
